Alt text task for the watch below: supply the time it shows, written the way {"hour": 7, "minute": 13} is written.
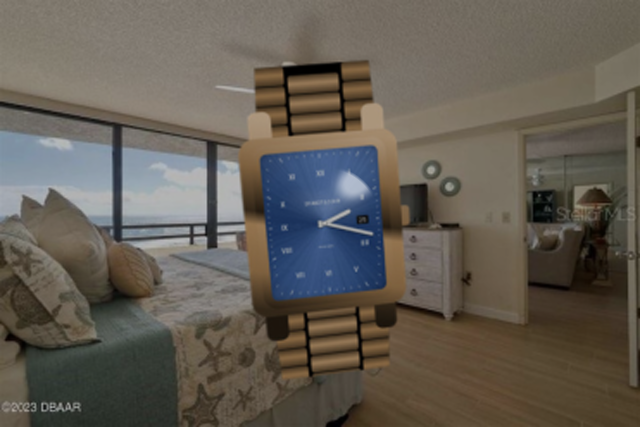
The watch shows {"hour": 2, "minute": 18}
